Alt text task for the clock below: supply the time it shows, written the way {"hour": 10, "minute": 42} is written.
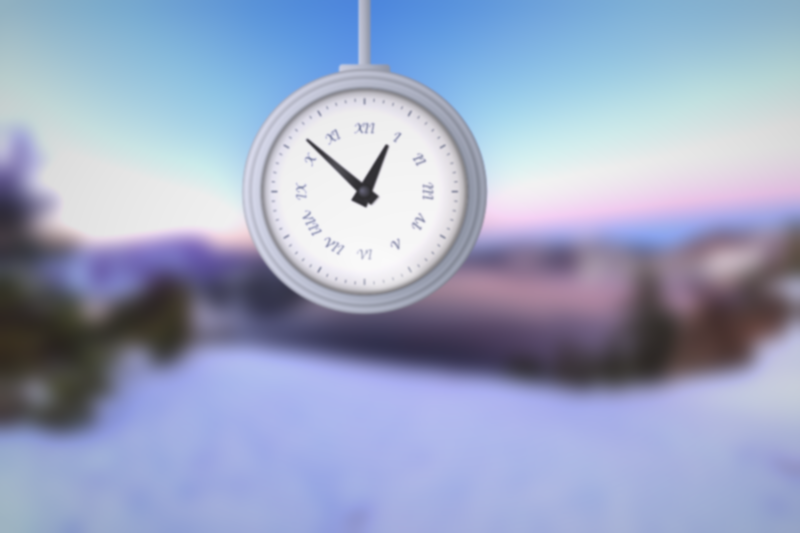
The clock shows {"hour": 12, "minute": 52}
